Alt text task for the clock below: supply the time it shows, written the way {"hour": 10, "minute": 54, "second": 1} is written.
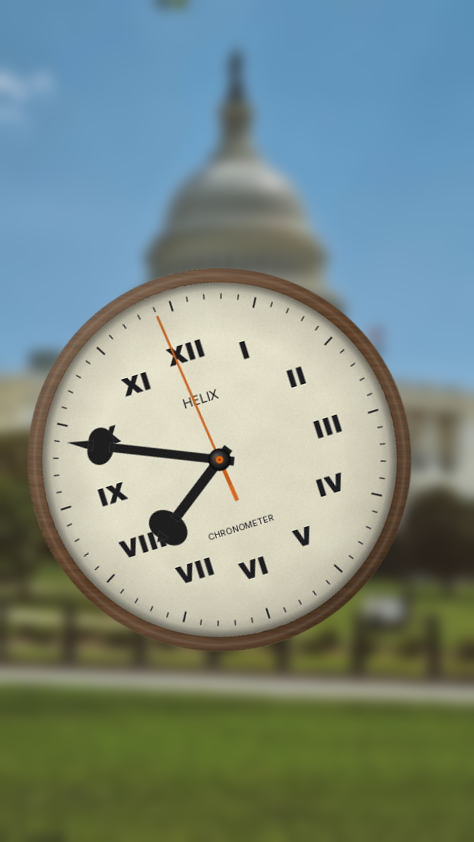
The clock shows {"hour": 7, "minute": 48, "second": 59}
